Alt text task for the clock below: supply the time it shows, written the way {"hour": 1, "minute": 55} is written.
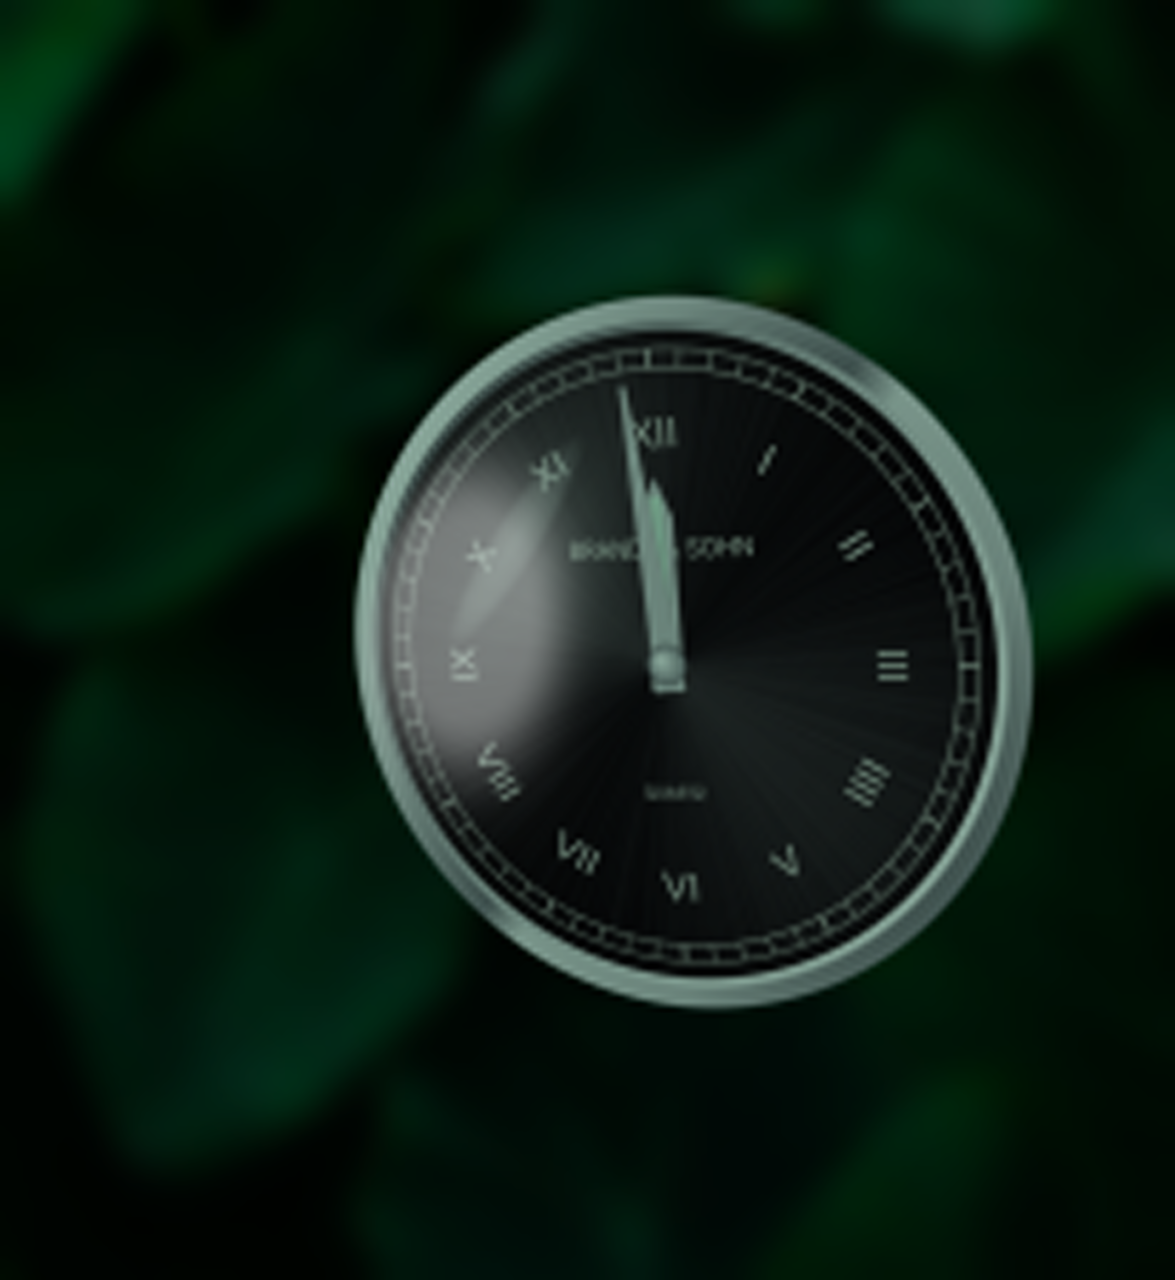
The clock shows {"hour": 11, "minute": 59}
